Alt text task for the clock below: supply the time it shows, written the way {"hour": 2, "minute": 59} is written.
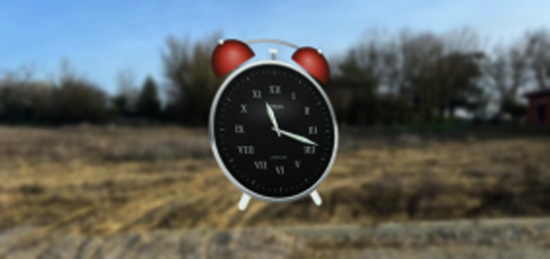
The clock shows {"hour": 11, "minute": 18}
